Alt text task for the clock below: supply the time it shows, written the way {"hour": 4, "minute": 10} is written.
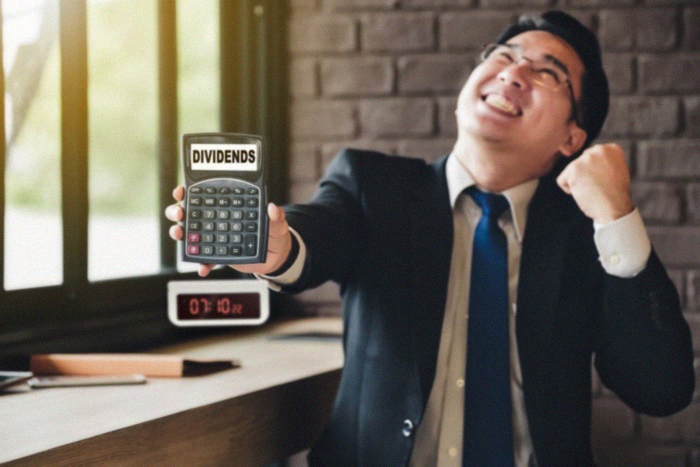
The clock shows {"hour": 7, "minute": 10}
